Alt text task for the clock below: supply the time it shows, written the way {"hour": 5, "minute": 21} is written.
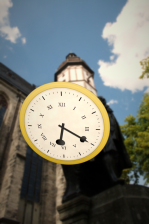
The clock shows {"hour": 6, "minute": 20}
